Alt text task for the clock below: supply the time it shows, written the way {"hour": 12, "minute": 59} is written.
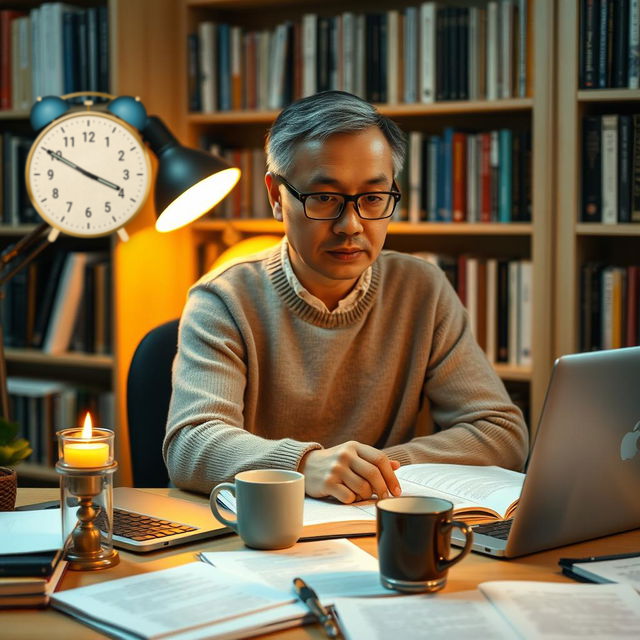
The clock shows {"hour": 3, "minute": 50}
